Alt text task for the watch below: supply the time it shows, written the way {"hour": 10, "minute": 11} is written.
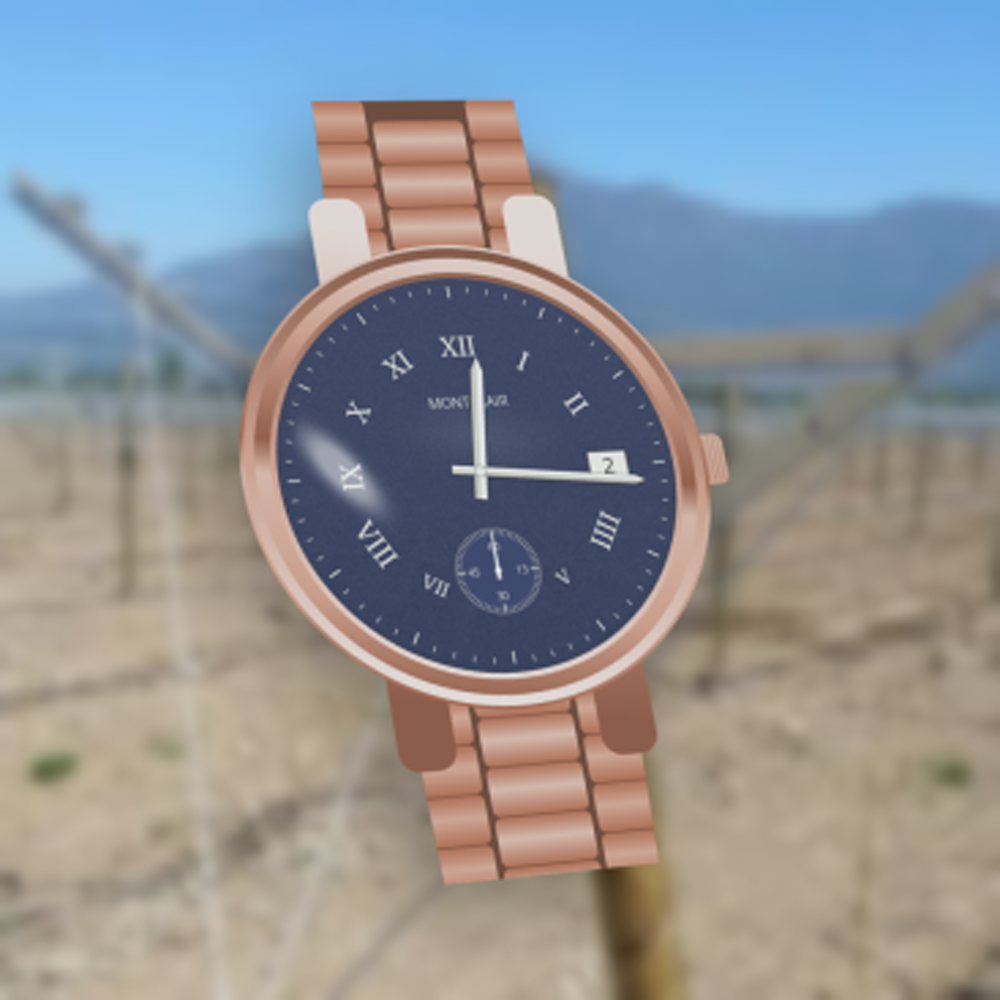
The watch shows {"hour": 12, "minute": 16}
